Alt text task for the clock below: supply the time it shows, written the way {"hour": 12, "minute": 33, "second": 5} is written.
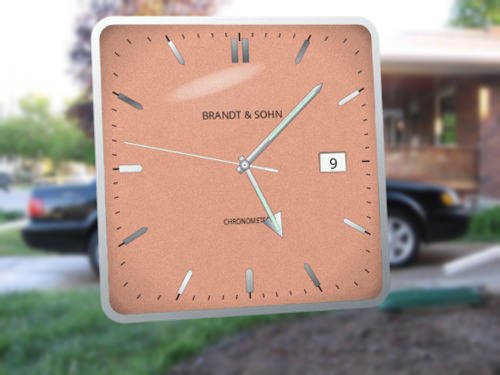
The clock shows {"hour": 5, "minute": 7, "second": 47}
